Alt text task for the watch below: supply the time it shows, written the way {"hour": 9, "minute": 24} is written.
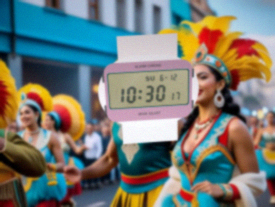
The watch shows {"hour": 10, "minute": 30}
